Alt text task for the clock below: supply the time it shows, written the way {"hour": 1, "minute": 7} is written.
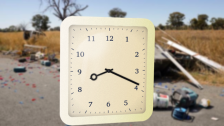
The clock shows {"hour": 8, "minute": 19}
